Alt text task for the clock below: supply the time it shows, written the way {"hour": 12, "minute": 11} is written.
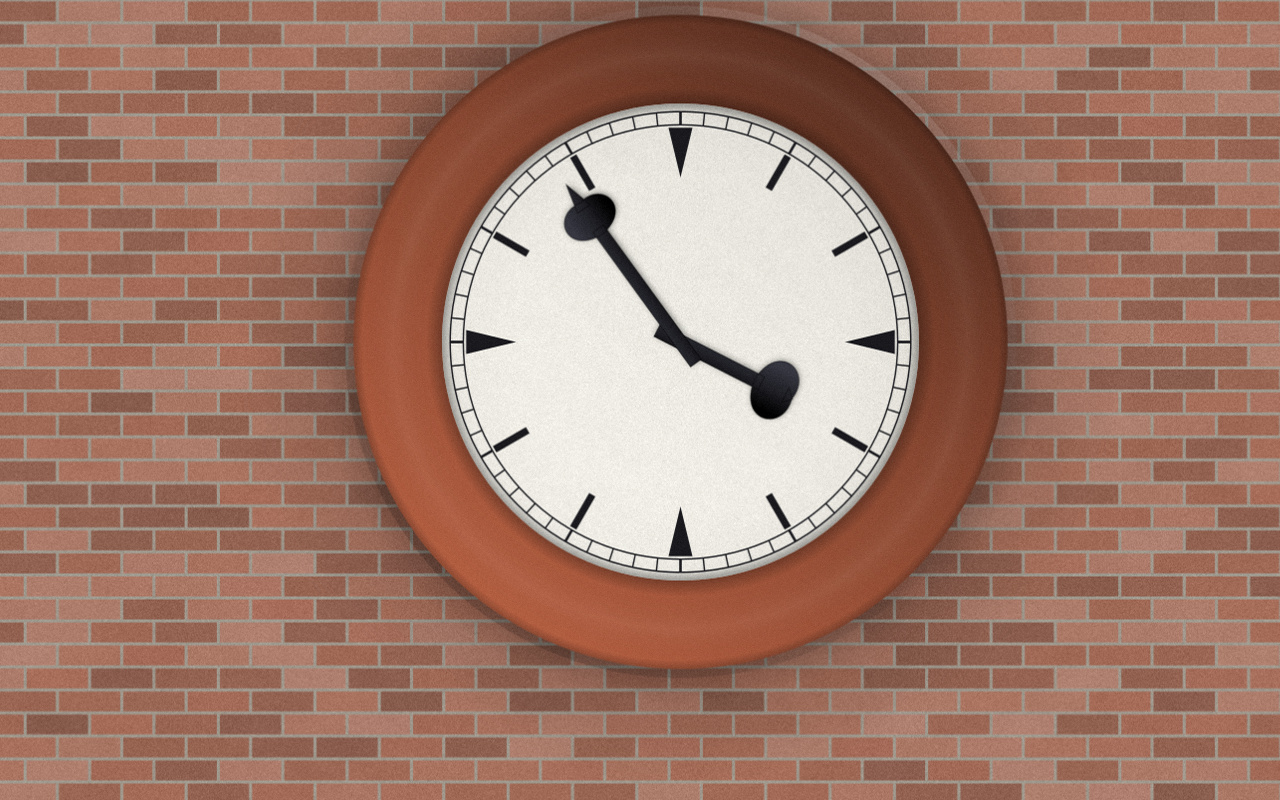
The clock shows {"hour": 3, "minute": 54}
